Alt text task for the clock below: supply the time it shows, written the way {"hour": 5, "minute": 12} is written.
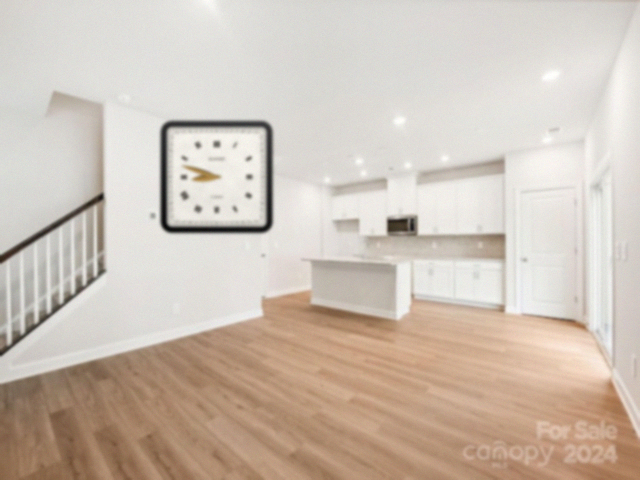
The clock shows {"hour": 8, "minute": 48}
